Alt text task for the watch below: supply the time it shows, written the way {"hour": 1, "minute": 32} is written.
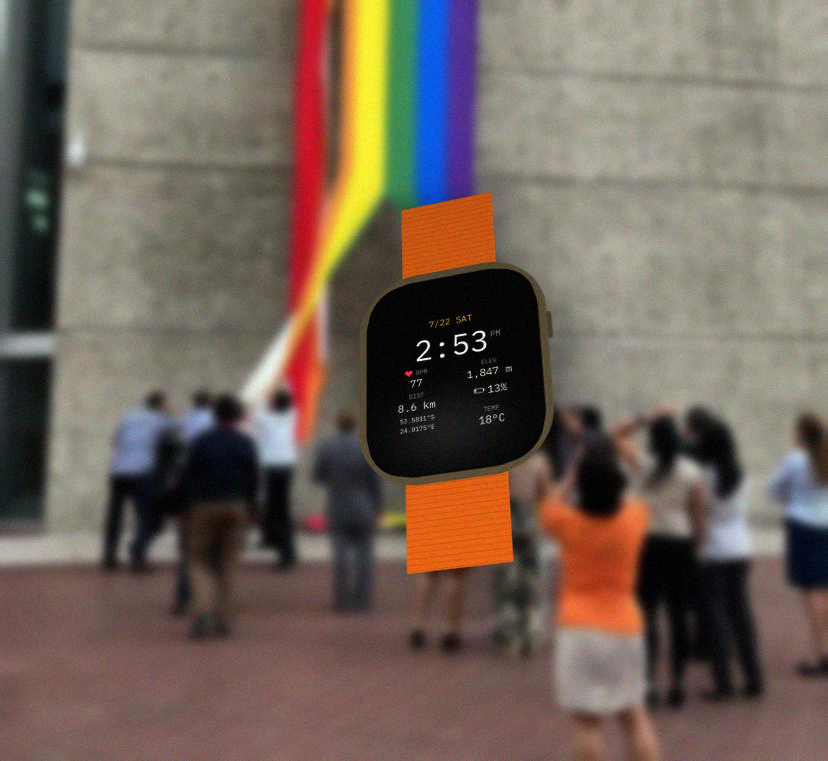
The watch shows {"hour": 2, "minute": 53}
